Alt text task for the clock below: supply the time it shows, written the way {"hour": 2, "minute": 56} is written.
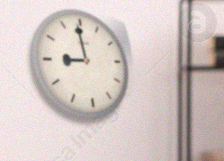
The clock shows {"hour": 8, "minute": 59}
